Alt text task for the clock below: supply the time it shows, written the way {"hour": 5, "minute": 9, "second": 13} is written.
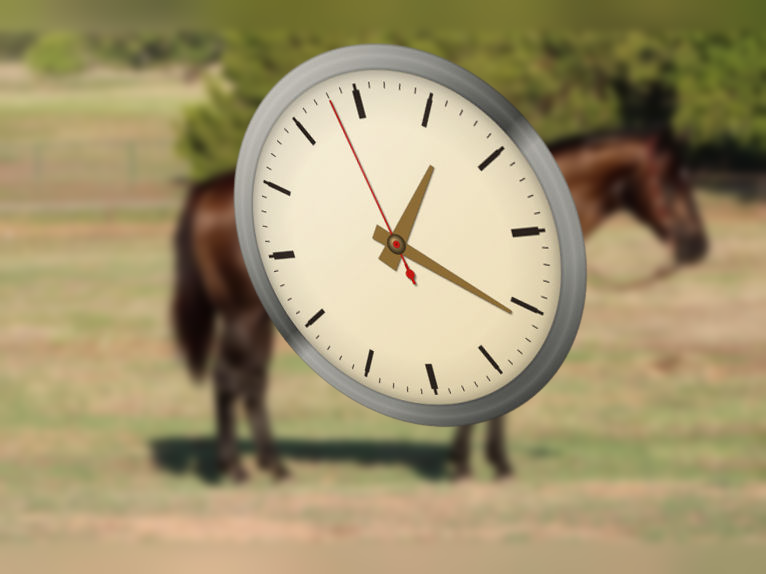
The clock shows {"hour": 1, "minute": 20, "second": 58}
